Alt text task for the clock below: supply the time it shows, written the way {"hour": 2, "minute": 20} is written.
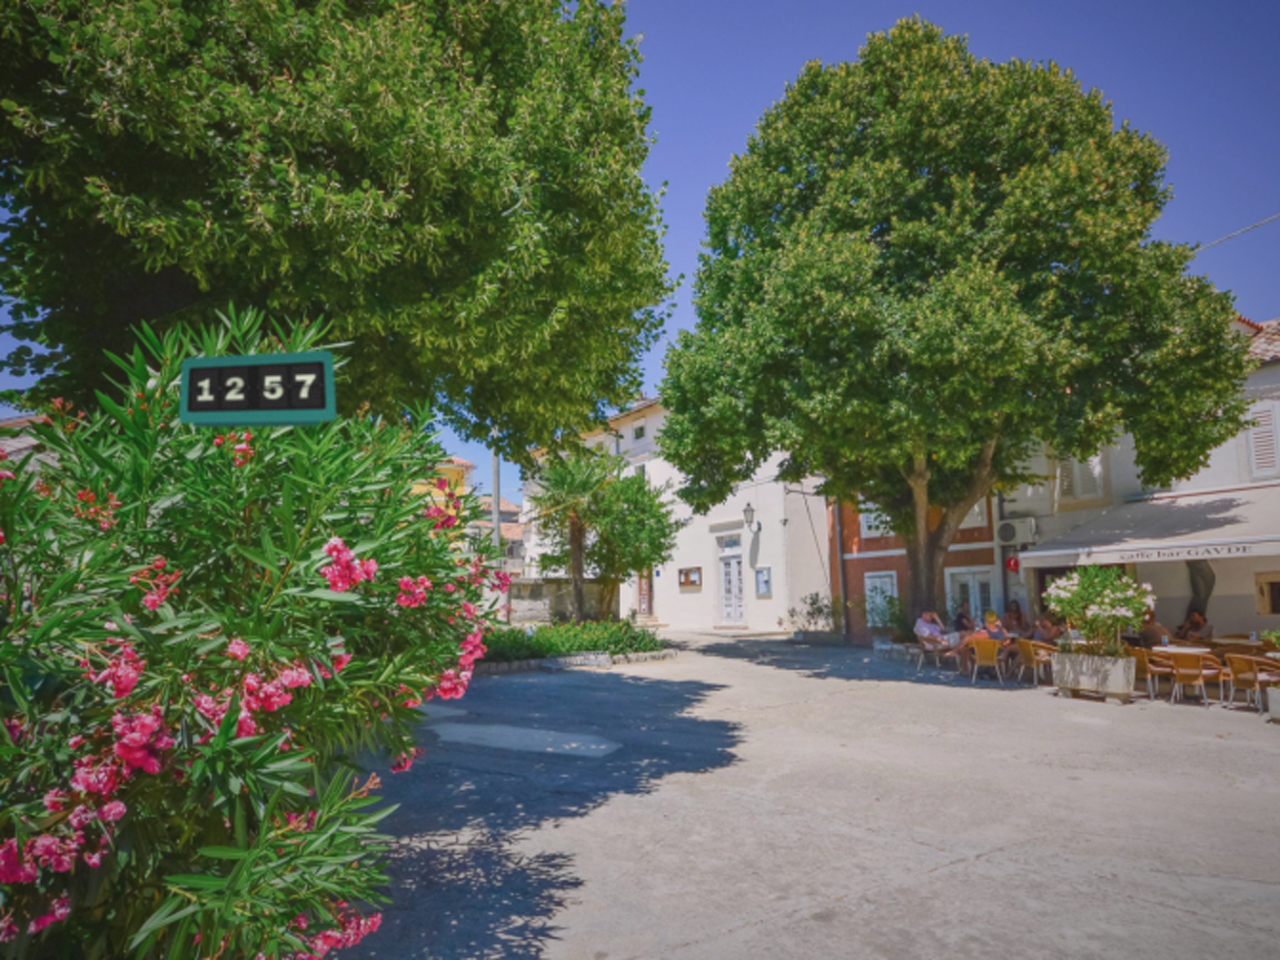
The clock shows {"hour": 12, "minute": 57}
